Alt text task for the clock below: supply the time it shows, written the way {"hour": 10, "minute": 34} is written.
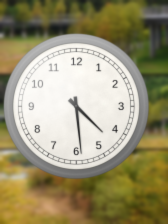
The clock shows {"hour": 4, "minute": 29}
